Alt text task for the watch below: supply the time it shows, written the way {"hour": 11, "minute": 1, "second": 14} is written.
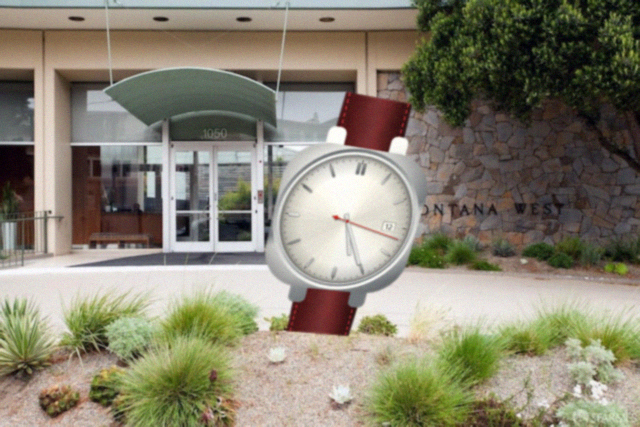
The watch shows {"hour": 5, "minute": 25, "second": 17}
